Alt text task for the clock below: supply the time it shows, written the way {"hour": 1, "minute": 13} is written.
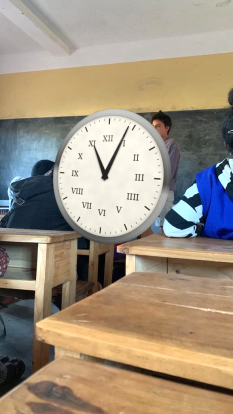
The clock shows {"hour": 11, "minute": 4}
